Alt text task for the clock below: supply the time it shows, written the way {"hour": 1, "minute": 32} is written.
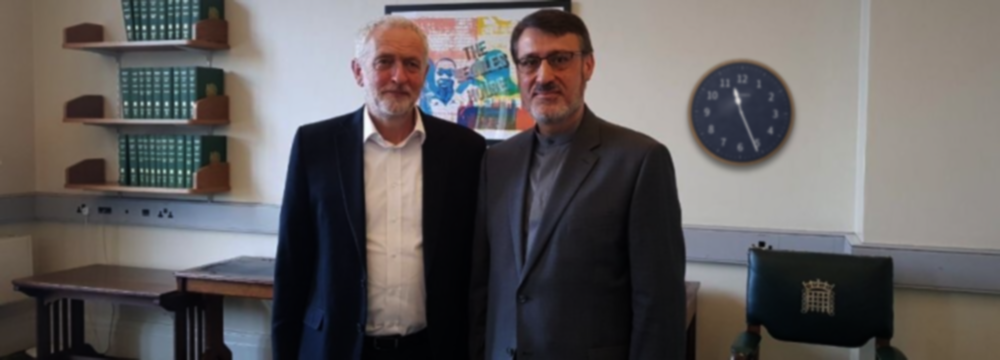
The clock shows {"hour": 11, "minute": 26}
